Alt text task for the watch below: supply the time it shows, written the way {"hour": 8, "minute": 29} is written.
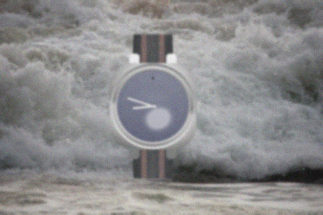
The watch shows {"hour": 8, "minute": 48}
